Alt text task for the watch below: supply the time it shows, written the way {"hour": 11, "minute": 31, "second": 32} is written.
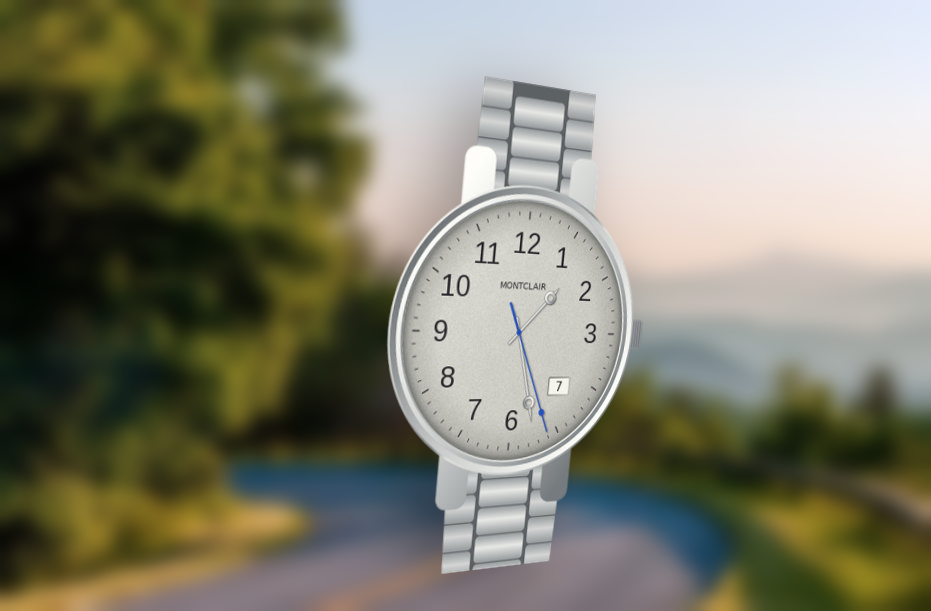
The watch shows {"hour": 1, "minute": 27, "second": 26}
